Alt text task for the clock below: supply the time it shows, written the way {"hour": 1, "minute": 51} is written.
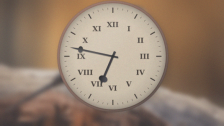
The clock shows {"hour": 6, "minute": 47}
